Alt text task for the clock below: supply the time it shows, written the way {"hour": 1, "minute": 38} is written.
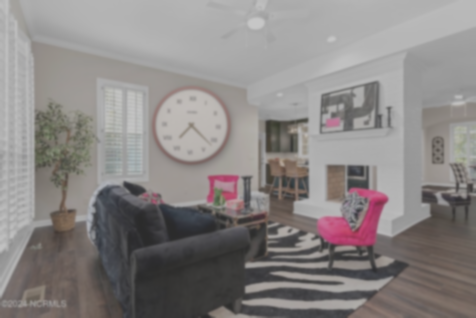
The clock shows {"hour": 7, "minute": 22}
